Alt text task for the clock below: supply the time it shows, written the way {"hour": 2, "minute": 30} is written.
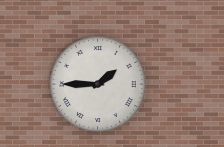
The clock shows {"hour": 1, "minute": 45}
